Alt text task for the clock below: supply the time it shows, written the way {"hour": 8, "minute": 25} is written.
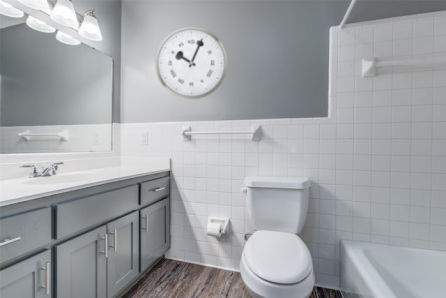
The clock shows {"hour": 10, "minute": 4}
